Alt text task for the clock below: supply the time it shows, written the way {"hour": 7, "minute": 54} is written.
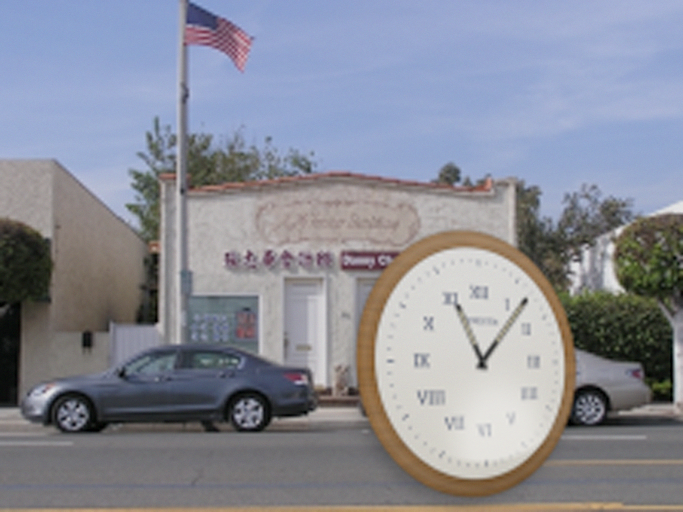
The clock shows {"hour": 11, "minute": 7}
